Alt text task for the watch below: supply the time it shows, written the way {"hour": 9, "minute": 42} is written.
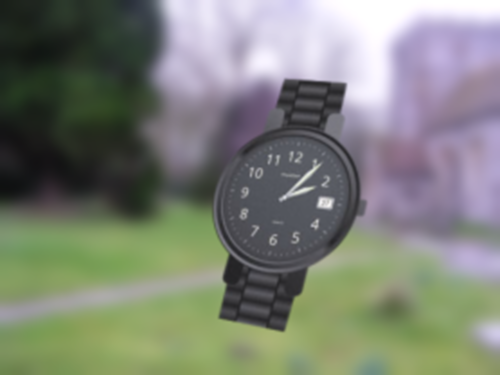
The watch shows {"hour": 2, "minute": 6}
